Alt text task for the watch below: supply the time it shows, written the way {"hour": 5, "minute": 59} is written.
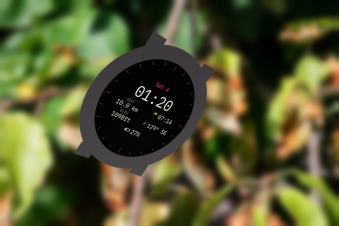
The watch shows {"hour": 1, "minute": 20}
